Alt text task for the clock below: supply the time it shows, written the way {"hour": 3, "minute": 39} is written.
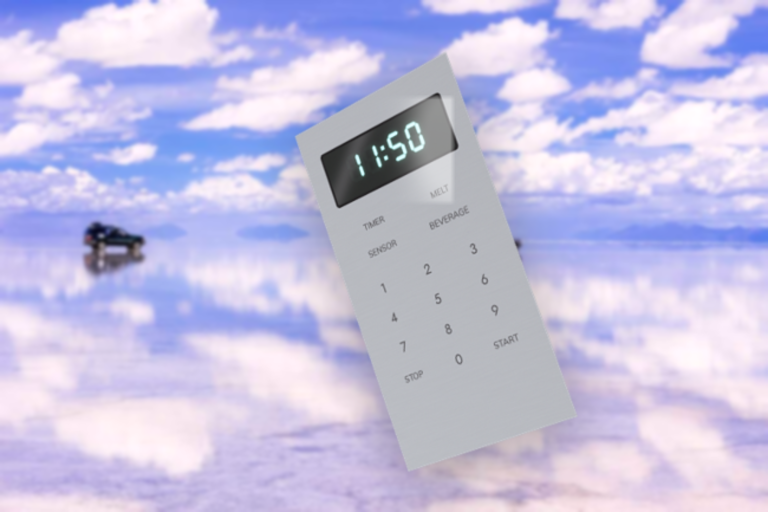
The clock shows {"hour": 11, "minute": 50}
